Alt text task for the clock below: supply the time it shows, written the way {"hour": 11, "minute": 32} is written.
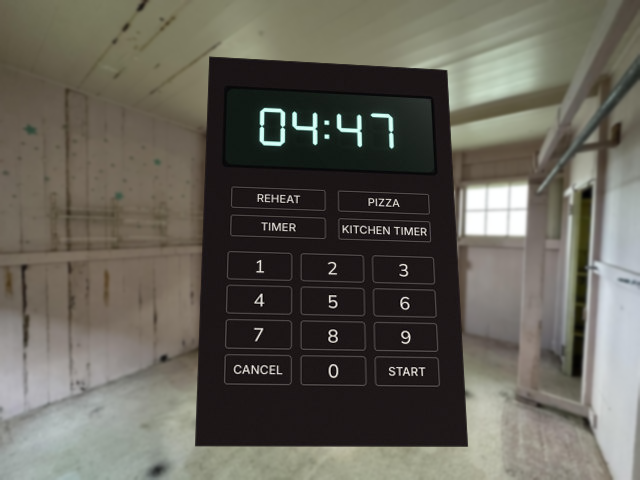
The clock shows {"hour": 4, "minute": 47}
